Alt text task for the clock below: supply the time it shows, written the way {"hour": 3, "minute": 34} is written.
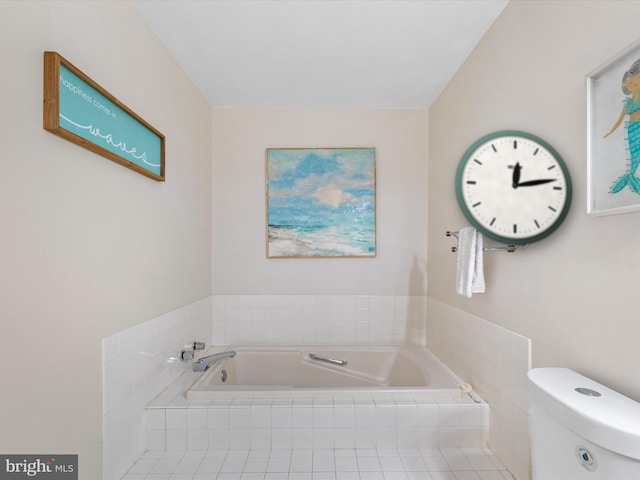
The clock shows {"hour": 12, "minute": 13}
